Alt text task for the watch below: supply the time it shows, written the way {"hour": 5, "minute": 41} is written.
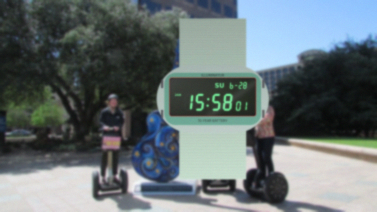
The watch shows {"hour": 15, "minute": 58}
